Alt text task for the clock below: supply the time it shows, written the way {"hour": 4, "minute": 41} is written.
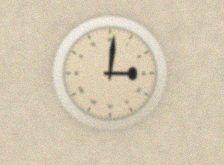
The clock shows {"hour": 3, "minute": 1}
